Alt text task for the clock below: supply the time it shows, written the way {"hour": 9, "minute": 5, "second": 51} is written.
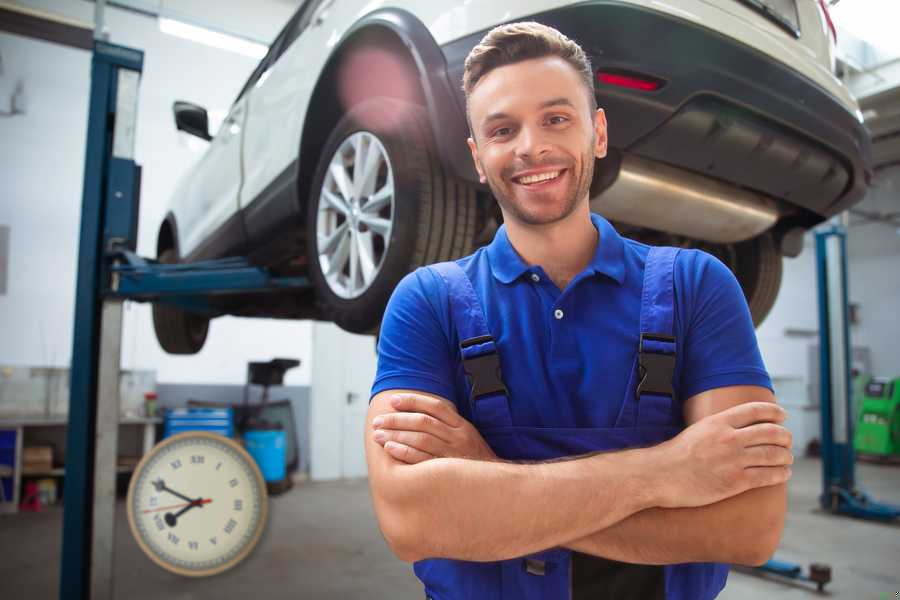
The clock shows {"hour": 7, "minute": 48, "second": 43}
